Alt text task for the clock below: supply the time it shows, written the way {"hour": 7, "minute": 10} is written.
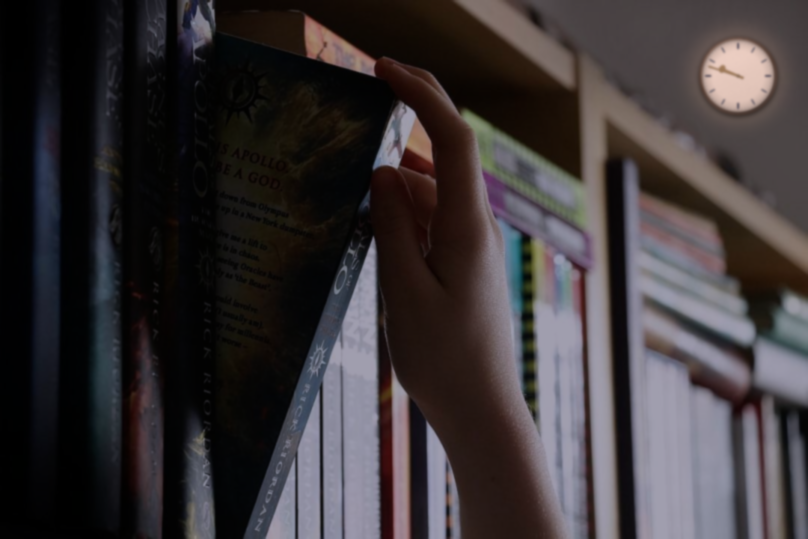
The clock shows {"hour": 9, "minute": 48}
